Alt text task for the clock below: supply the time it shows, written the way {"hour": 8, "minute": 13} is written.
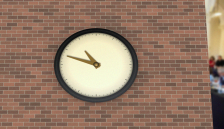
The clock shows {"hour": 10, "minute": 48}
